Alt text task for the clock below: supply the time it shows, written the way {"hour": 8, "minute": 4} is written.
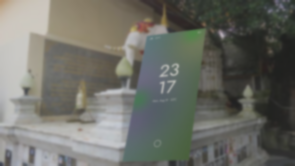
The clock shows {"hour": 23, "minute": 17}
